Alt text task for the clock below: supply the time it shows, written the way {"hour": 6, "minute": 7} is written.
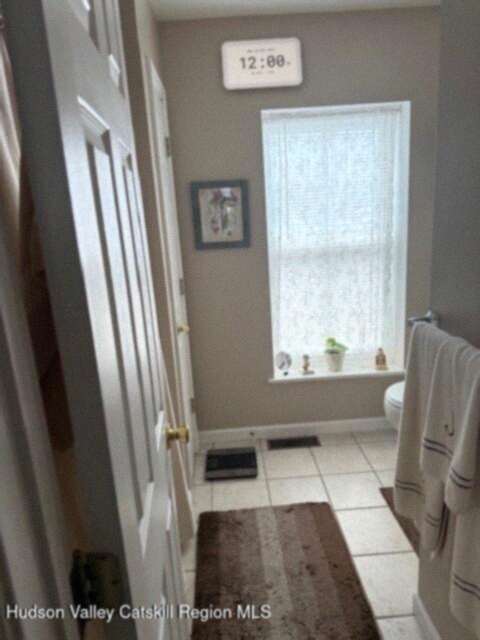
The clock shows {"hour": 12, "minute": 0}
